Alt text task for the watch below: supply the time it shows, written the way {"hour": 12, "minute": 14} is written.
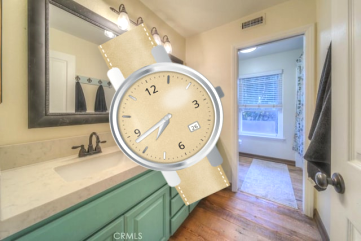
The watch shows {"hour": 7, "minute": 43}
